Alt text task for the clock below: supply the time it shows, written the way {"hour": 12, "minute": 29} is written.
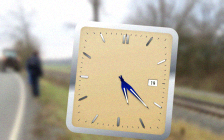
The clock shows {"hour": 5, "minute": 22}
